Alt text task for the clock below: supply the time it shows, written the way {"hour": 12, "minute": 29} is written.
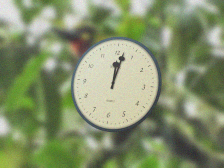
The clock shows {"hour": 12, "minute": 2}
